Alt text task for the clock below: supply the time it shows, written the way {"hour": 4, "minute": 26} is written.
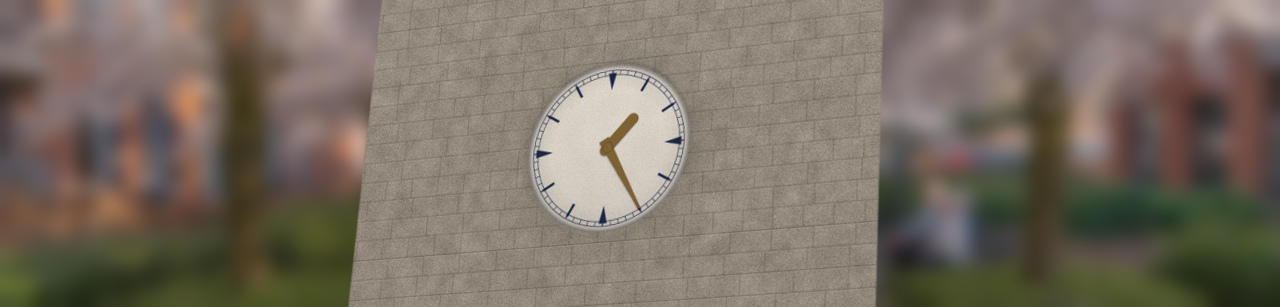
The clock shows {"hour": 1, "minute": 25}
